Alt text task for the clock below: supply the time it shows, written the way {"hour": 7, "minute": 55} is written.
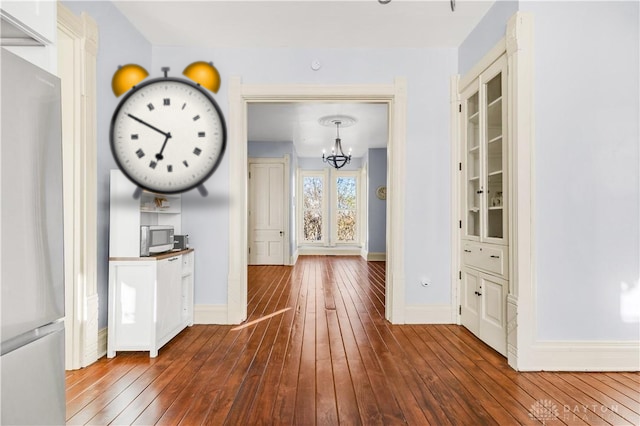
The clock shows {"hour": 6, "minute": 50}
